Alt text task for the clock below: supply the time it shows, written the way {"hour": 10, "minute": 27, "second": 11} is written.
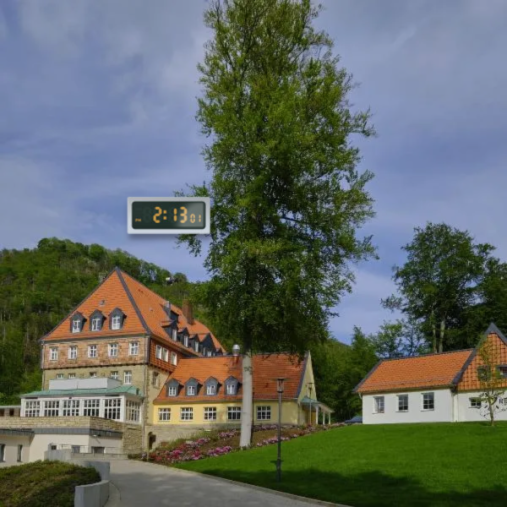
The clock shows {"hour": 2, "minute": 13, "second": 1}
